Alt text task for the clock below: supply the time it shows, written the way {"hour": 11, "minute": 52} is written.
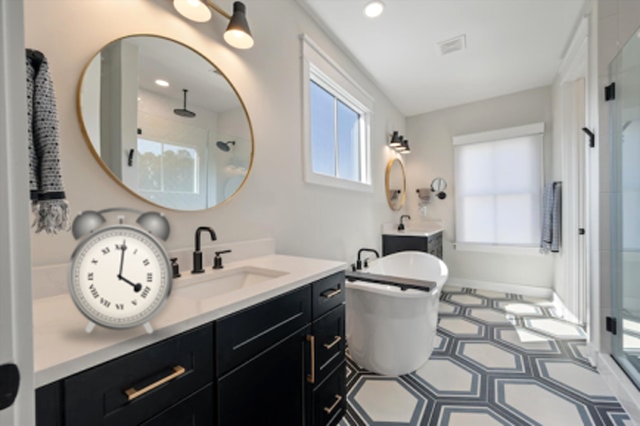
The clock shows {"hour": 4, "minute": 1}
